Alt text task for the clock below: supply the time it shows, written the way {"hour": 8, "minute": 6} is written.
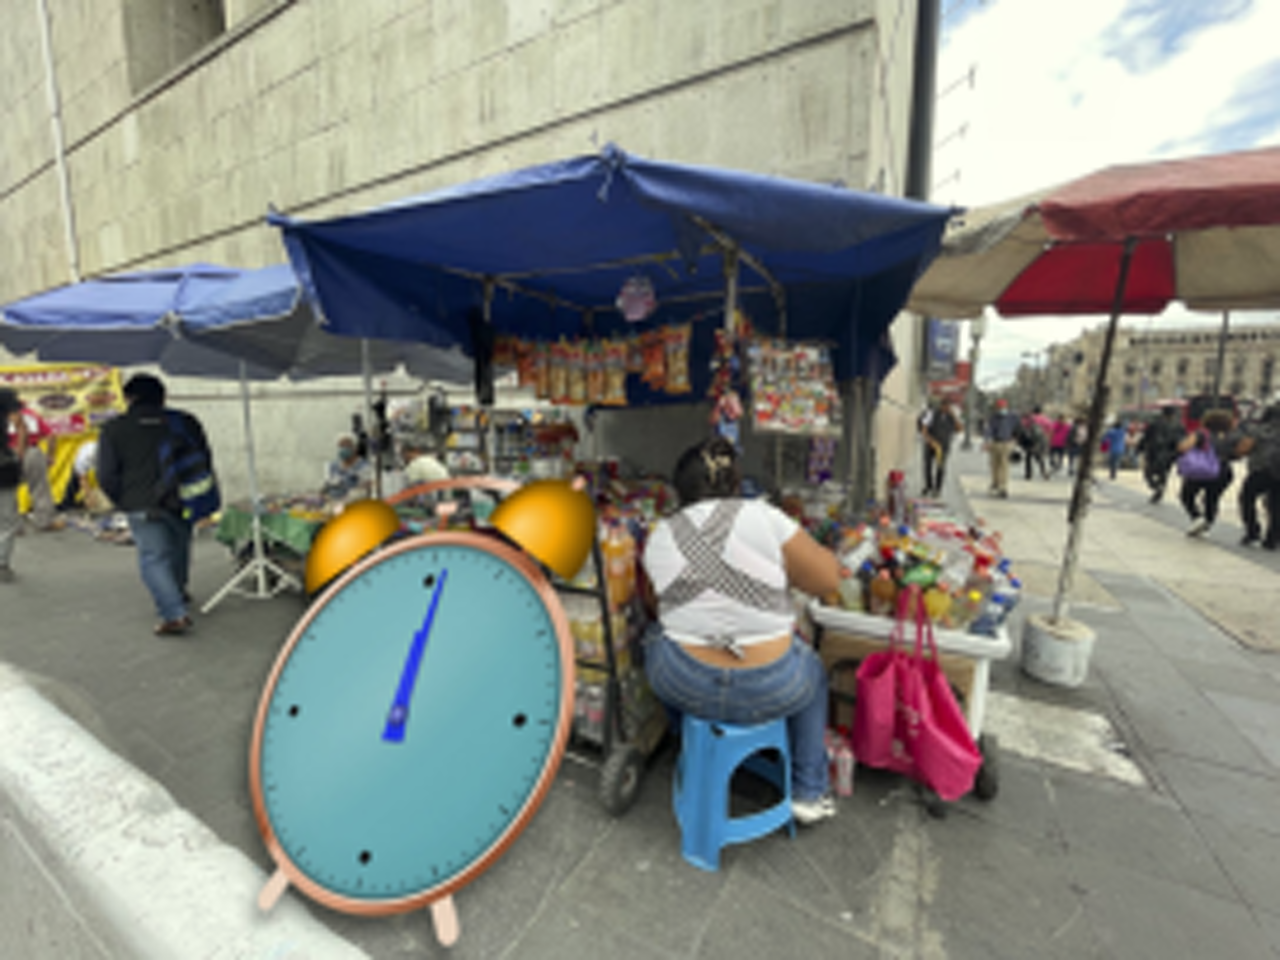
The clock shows {"hour": 12, "minute": 1}
